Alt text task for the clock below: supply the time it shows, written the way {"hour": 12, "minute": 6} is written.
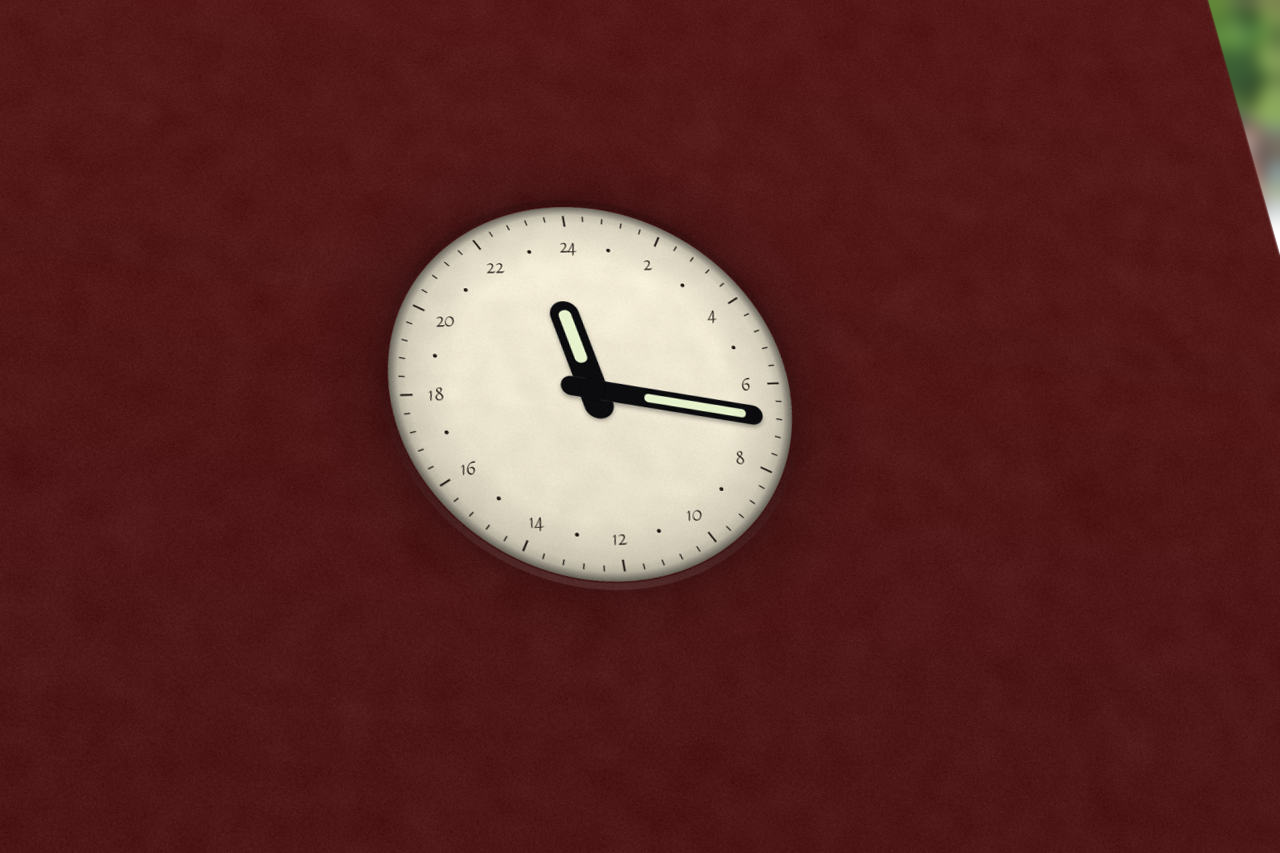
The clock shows {"hour": 23, "minute": 17}
